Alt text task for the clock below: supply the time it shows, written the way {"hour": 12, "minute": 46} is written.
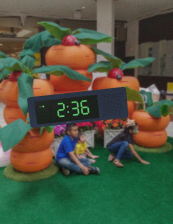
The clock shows {"hour": 2, "minute": 36}
